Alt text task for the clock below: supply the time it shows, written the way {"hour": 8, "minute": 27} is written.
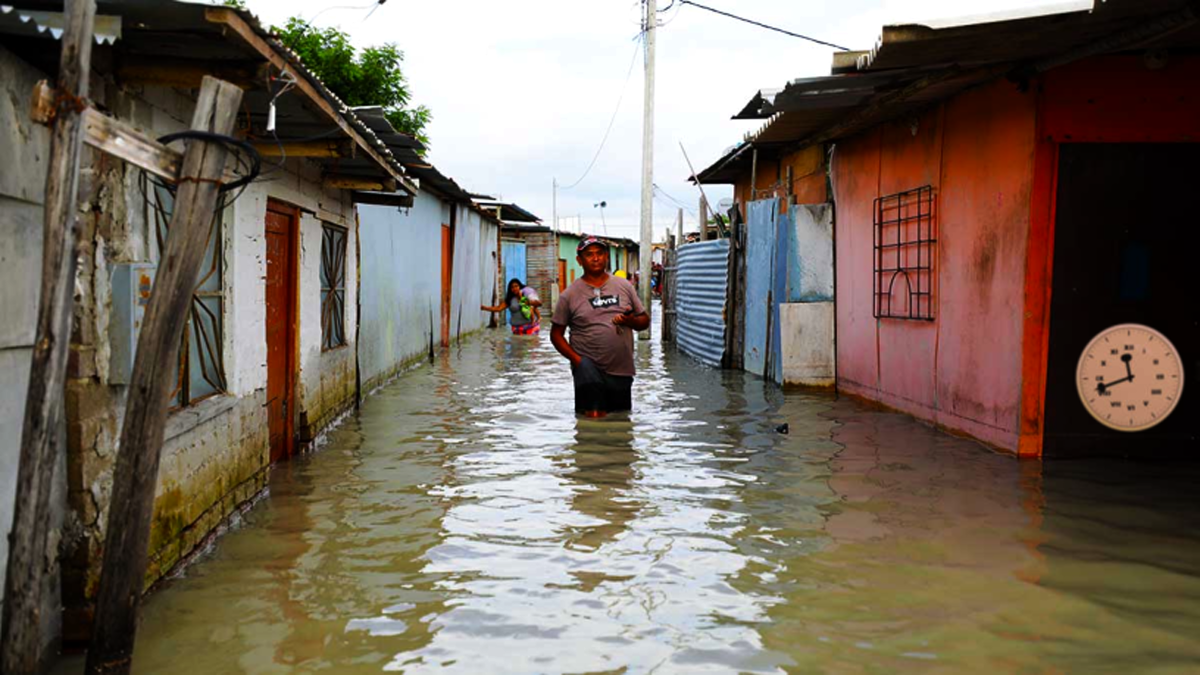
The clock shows {"hour": 11, "minute": 42}
